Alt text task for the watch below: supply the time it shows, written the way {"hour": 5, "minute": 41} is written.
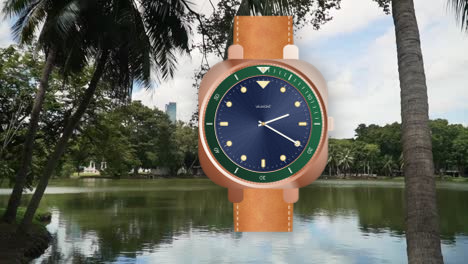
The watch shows {"hour": 2, "minute": 20}
